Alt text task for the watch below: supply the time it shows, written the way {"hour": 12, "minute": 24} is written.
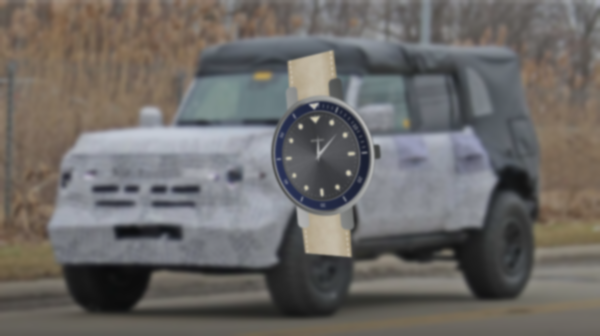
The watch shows {"hour": 12, "minute": 8}
